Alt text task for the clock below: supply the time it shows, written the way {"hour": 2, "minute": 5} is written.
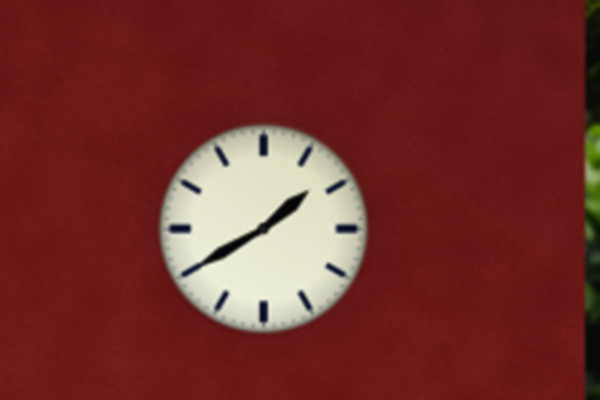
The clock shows {"hour": 1, "minute": 40}
